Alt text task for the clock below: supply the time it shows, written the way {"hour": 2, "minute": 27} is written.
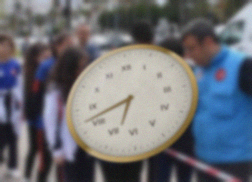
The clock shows {"hour": 6, "minute": 42}
